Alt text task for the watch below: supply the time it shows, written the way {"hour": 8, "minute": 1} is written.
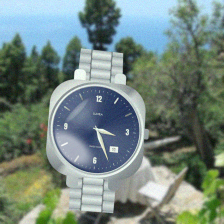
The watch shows {"hour": 3, "minute": 26}
